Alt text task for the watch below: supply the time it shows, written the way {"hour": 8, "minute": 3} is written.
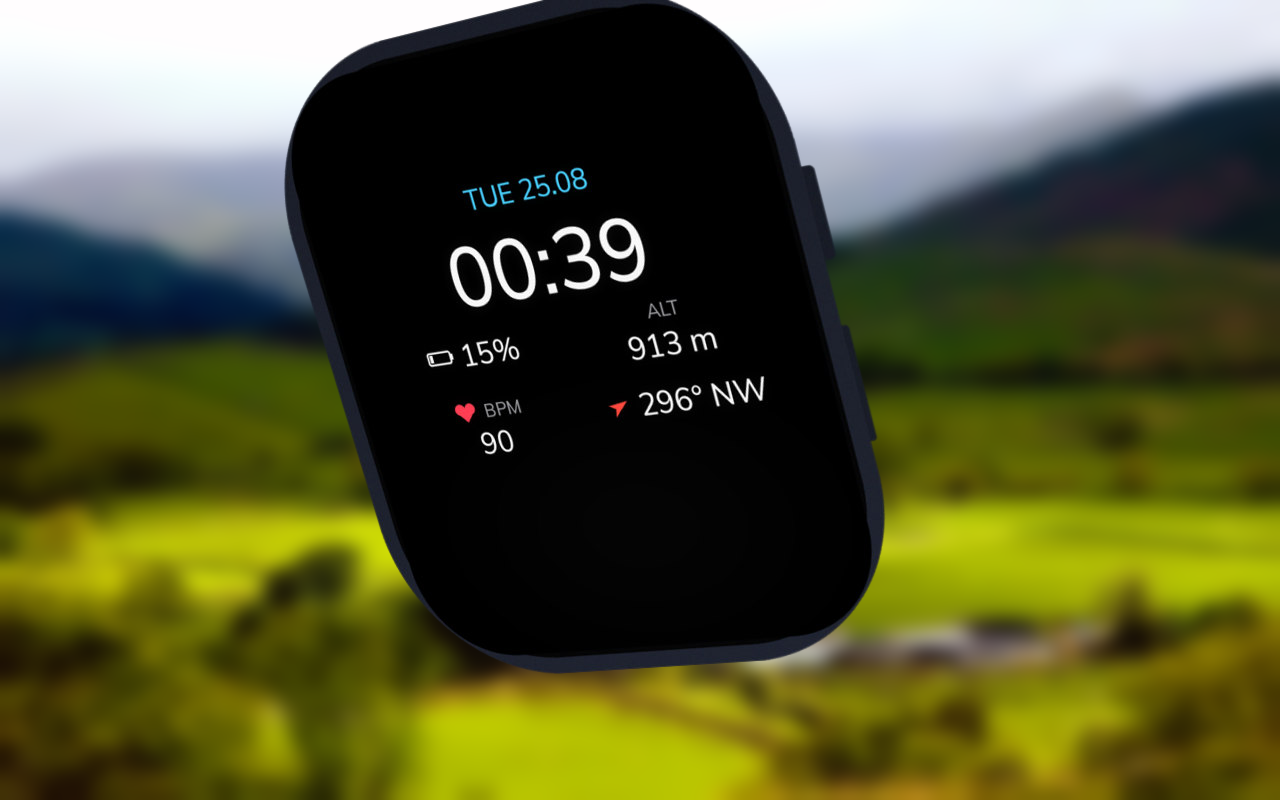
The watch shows {"hour": 0, "minute": 39}
